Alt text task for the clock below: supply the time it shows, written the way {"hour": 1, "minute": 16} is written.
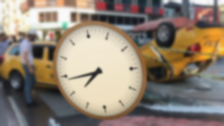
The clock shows {"hour": 7, "minute": 44}
